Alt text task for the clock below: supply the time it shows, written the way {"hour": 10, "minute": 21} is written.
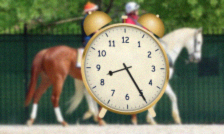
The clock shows {"hour": 8, "minute": 25}
